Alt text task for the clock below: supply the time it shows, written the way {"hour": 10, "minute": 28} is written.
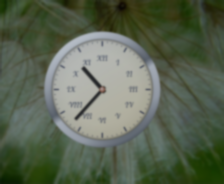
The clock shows {"hour": 10, "minute": 37}
